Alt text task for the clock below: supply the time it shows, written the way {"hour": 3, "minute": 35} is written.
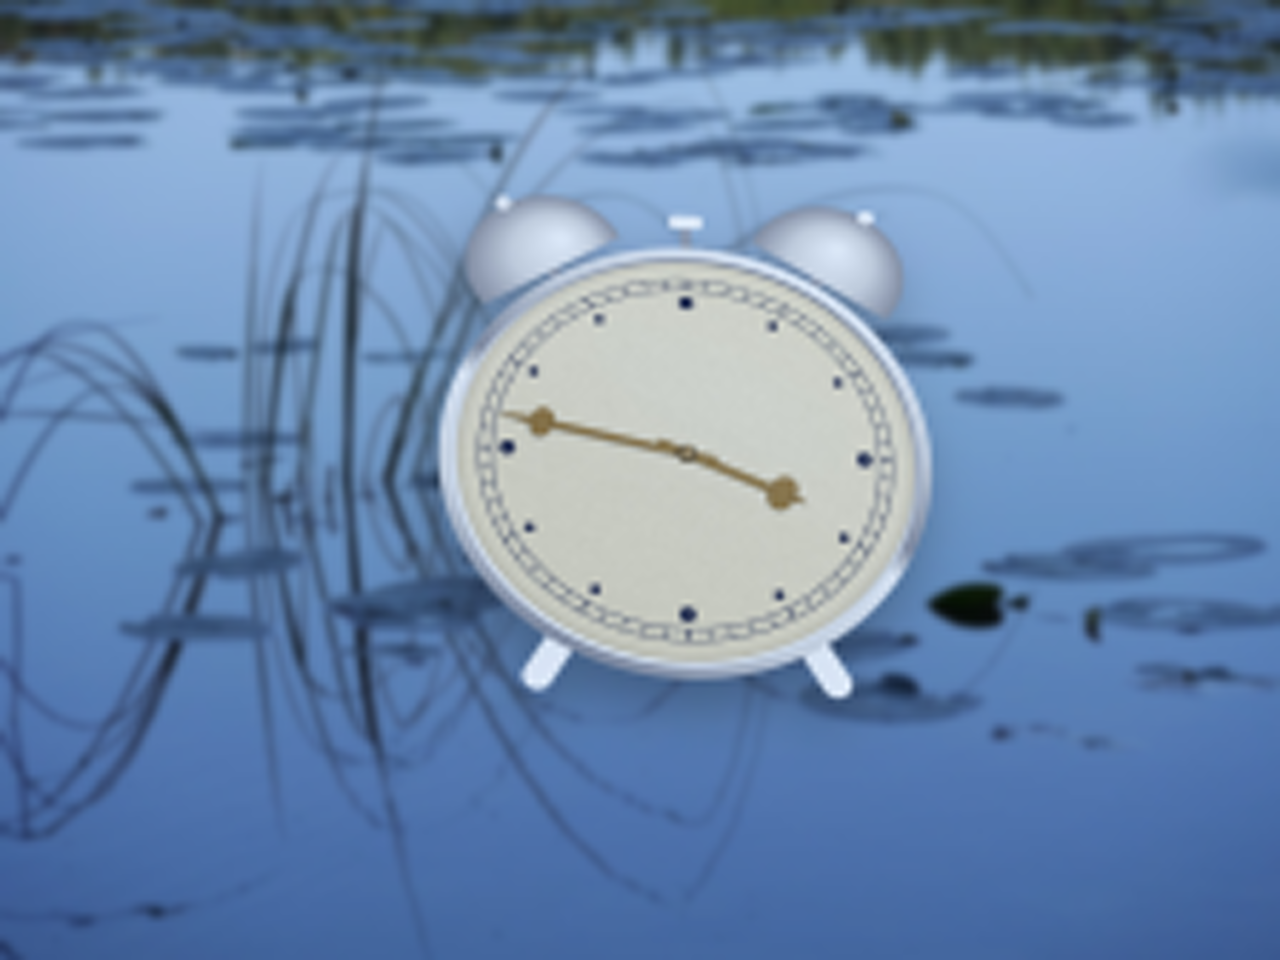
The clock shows {"hour": 3, "minute": 47}
